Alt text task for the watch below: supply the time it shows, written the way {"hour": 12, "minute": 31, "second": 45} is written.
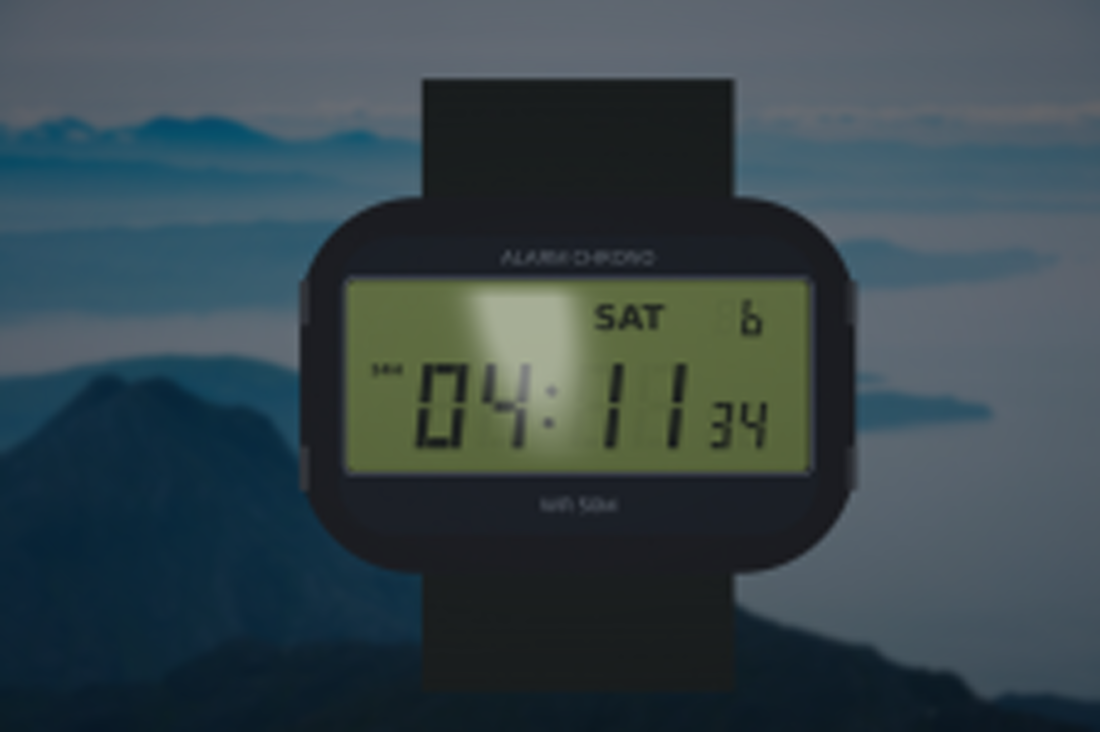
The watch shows {"hour": 4, "minute": 11, "second": 34}
